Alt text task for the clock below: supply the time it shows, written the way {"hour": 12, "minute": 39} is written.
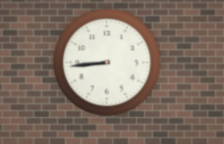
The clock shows {"hour": 8, "minute": 44}
